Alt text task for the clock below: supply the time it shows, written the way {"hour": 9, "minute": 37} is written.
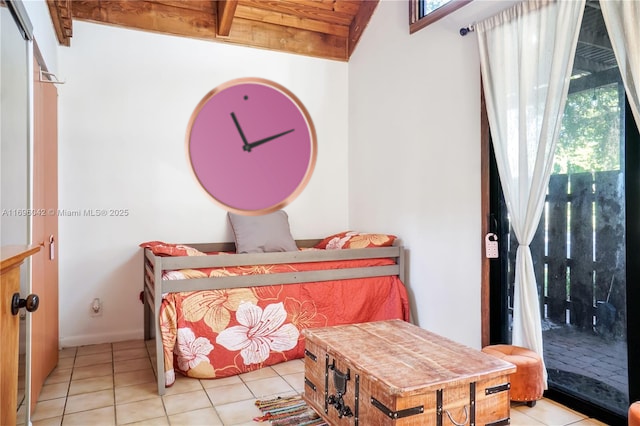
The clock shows {"hour": 11, "minute": 12}
